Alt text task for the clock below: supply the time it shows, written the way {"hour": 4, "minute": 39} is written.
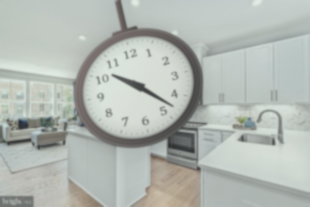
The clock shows {"hour": 10, "minute": 23}
